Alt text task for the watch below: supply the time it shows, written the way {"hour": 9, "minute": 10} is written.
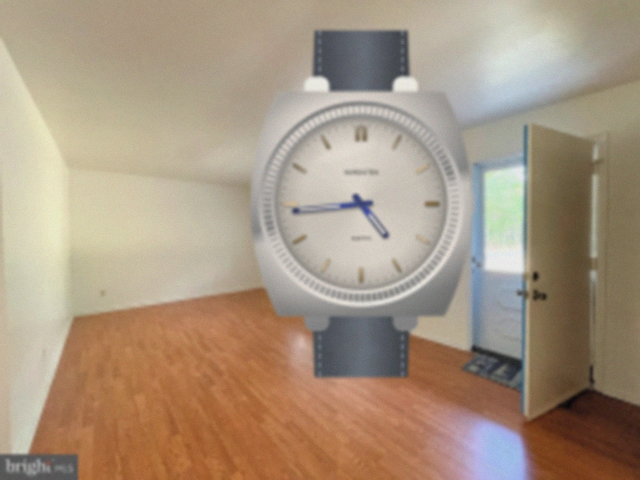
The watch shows {"hour": 4, "minute": 44}
